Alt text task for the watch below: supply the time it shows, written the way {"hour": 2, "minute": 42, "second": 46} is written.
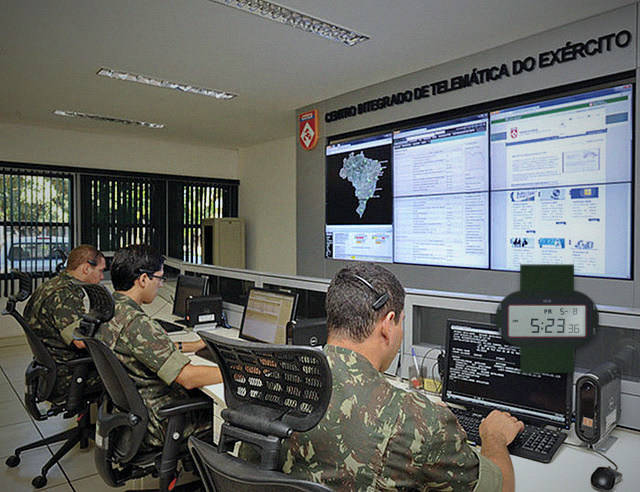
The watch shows {"hour": 5, "minute": 23, "second": 36}
